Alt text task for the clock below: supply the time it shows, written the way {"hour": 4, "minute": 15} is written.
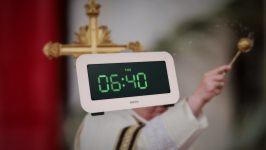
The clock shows {"hour": 6, "minute": 40}
